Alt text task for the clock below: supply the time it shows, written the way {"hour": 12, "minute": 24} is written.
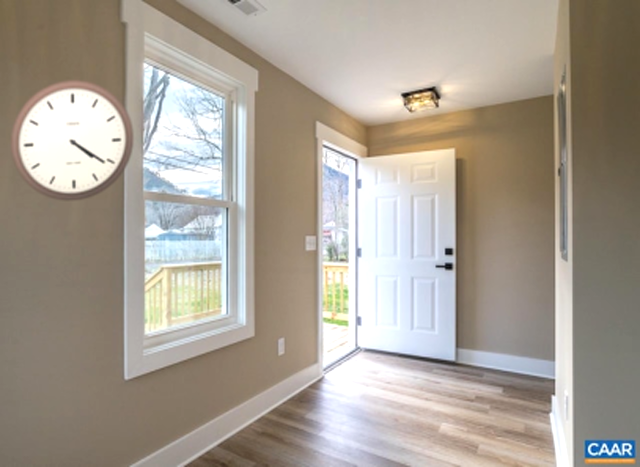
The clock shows {"hour": 4, "minute": 21}
